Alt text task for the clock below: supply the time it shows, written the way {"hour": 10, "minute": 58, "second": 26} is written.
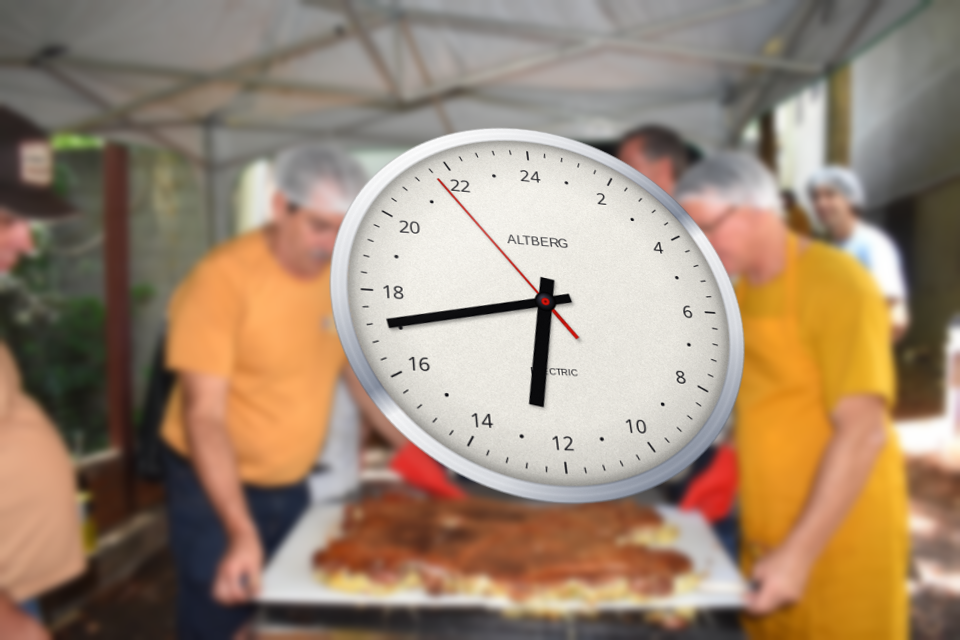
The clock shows {"hour": 12, "minute": 42, "second": 54}
